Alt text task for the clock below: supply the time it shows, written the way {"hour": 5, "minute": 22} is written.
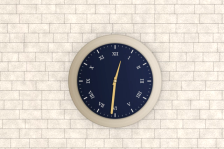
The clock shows {"hour": 12, "minute": 31}
